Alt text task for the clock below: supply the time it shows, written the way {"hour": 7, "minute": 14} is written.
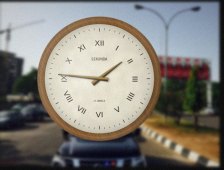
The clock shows {"hour": 1, "minute": 46}
